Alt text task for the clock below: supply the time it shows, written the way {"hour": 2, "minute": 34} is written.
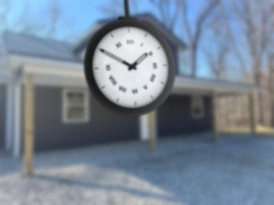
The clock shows {"hour": 1, "minute": 50}
